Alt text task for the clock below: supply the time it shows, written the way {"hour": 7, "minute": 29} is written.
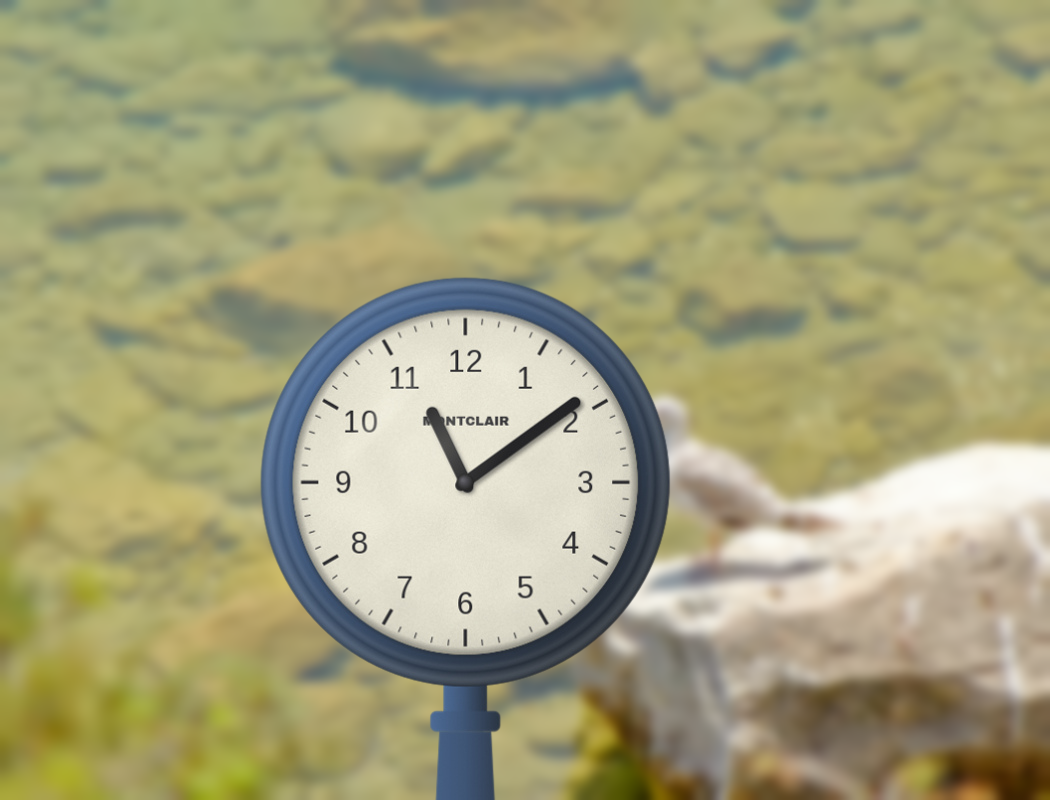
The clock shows {"hour": 11, "minute": 9}
